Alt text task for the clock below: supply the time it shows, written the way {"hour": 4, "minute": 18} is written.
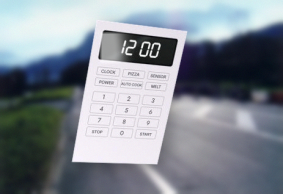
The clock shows {"hour": 12, "minute": 0}
